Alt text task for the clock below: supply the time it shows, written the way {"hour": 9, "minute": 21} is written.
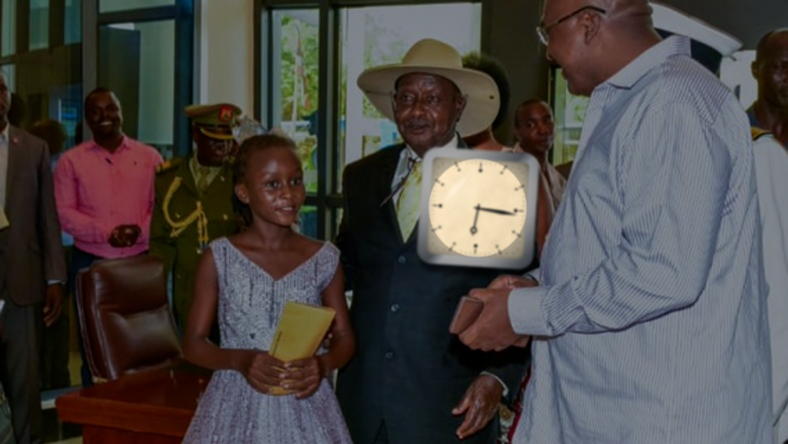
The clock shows {"hour": 6, "minute": 16}
